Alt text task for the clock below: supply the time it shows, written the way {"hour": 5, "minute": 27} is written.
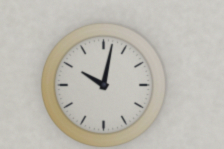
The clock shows {"hour": 10, "minute": 2}
